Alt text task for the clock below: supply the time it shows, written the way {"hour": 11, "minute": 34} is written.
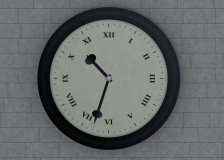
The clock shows {"hour": 10, "minute": 33}
